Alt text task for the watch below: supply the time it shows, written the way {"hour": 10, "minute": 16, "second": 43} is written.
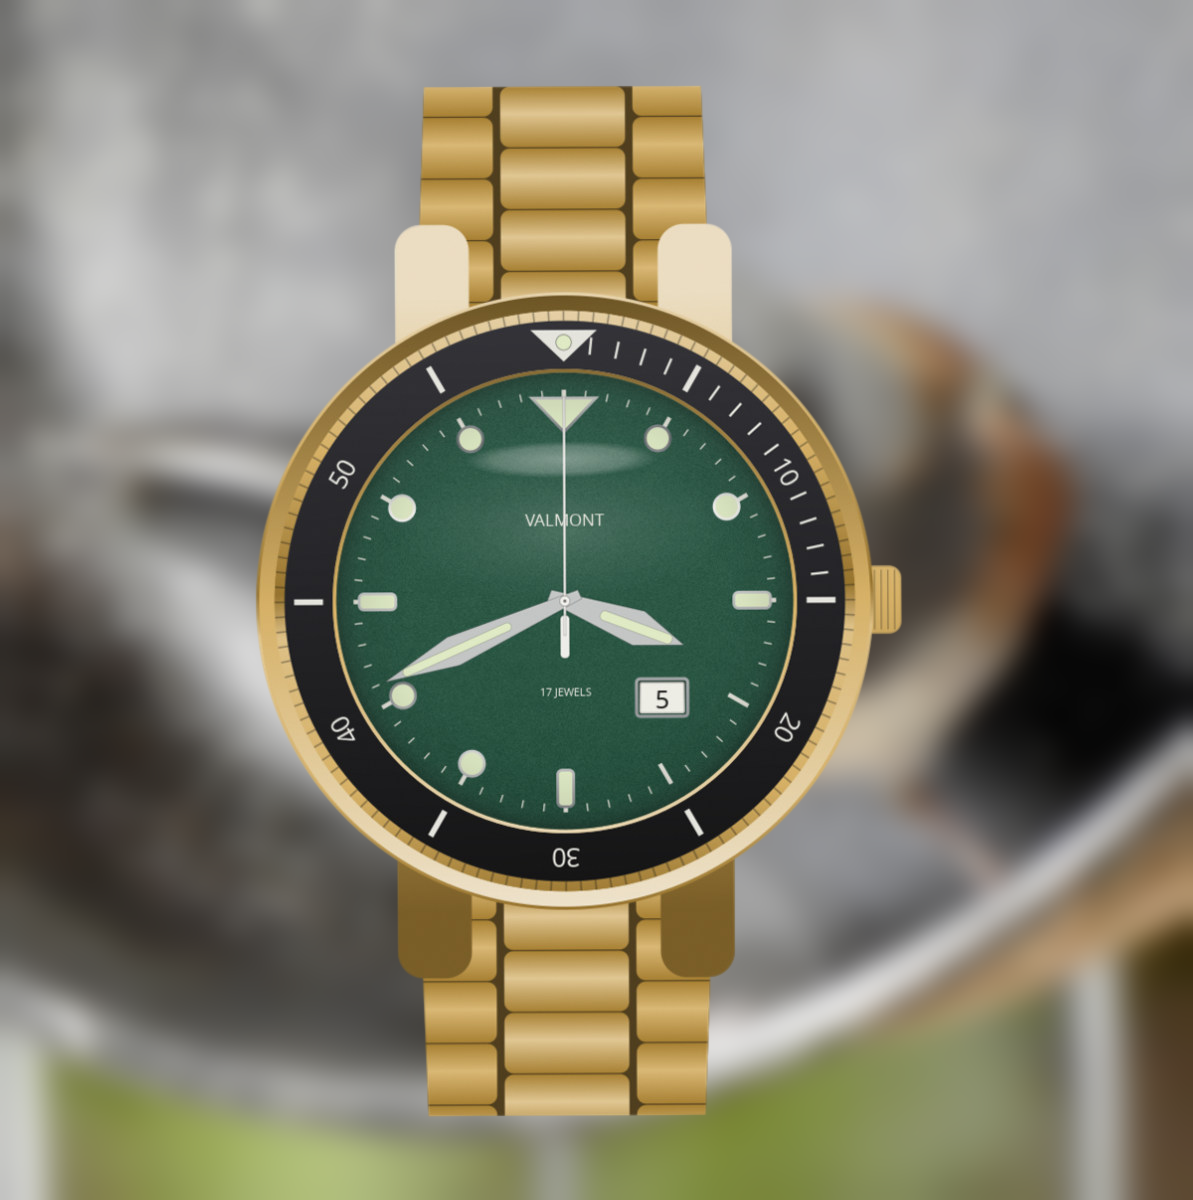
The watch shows {"hour": 3, "minute": 41, "second": 0}
